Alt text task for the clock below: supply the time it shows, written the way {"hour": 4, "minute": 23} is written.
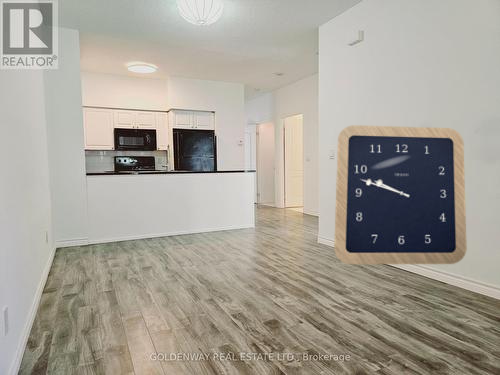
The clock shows {"hour": 9, "minute": 48}
